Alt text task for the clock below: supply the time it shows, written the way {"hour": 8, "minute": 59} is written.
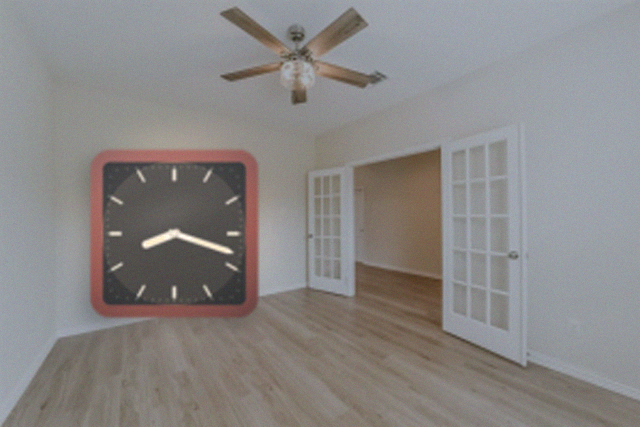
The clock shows {"hour": 8, "minute": 18}
